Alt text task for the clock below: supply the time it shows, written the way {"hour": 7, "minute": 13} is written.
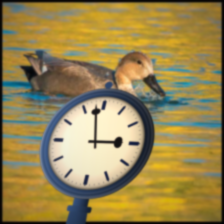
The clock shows {"hour": 2, "minute": 58}
